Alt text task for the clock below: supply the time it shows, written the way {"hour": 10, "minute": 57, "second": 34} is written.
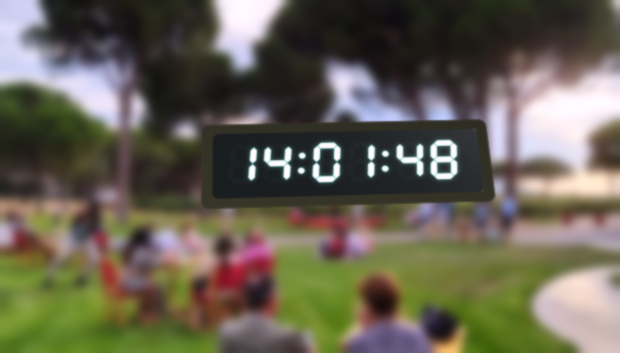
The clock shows {"hour": 14, "minute": 1, "second": 48}
